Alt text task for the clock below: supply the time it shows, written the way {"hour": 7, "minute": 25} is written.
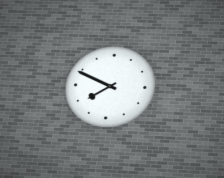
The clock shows {"hour": 7, "minute": 49}
